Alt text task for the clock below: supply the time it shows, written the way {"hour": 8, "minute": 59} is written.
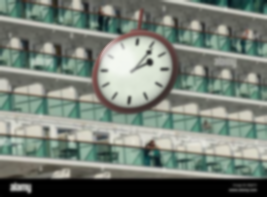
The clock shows {"hour": 2, "minute": 6}
